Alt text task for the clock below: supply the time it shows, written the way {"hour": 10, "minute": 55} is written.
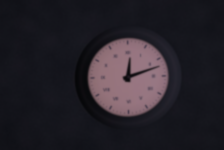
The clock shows {"hour": 12, "minute": 12}
